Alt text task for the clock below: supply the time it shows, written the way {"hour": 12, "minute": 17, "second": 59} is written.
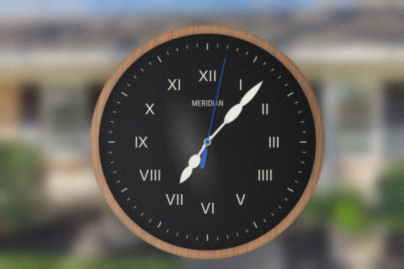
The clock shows {"hour": 7, "minute": 7, "second": 2}
